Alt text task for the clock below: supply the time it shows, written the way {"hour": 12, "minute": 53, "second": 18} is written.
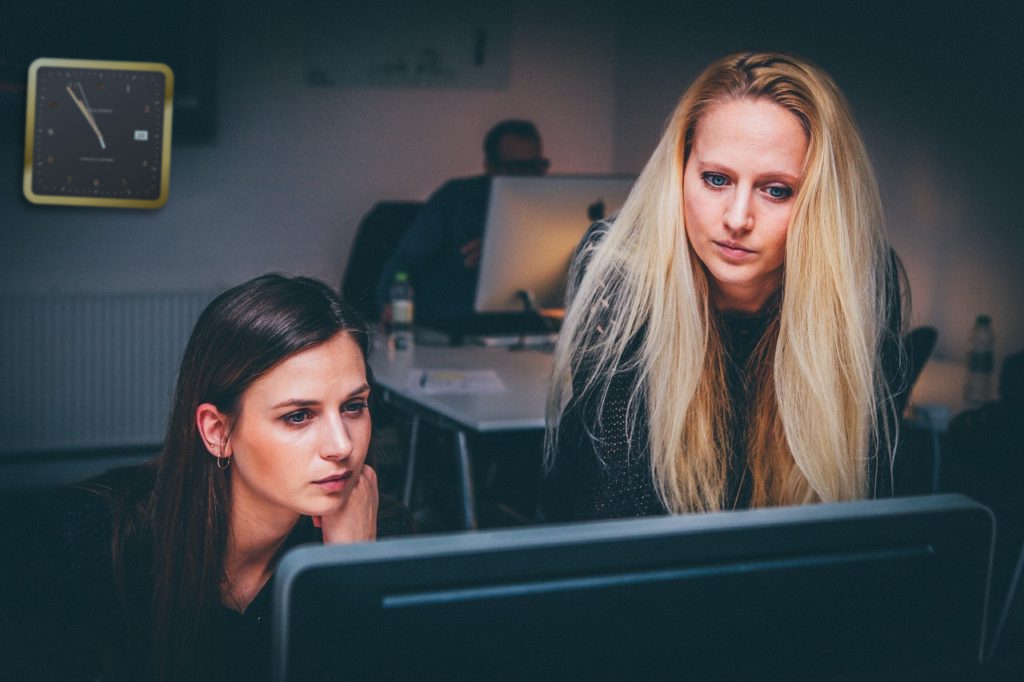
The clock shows {"hour": 10, "minute": 53, "second": 56}
